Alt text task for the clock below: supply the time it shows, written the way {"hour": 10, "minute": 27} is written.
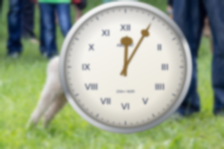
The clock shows {"hour": 12, "minute": 5}
